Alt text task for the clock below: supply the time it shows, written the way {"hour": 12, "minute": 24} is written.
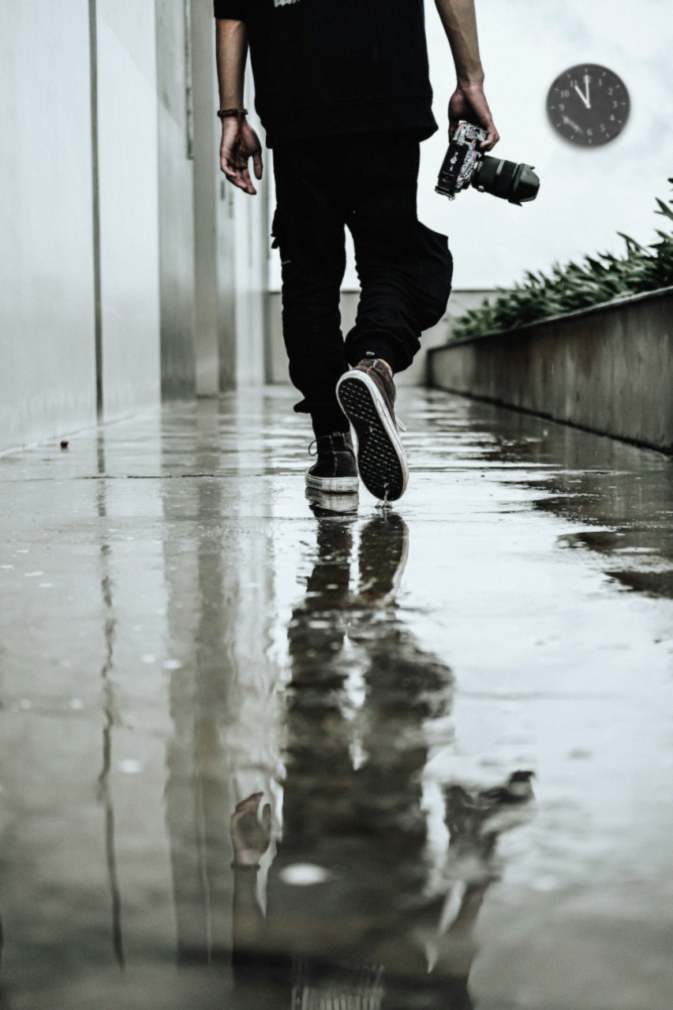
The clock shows {"hour": 11, "minute": 0}
